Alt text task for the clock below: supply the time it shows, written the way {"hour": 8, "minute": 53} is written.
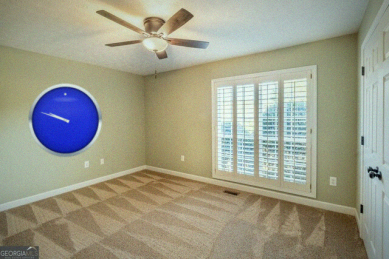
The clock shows {"hour": 9, "minute": 48}
